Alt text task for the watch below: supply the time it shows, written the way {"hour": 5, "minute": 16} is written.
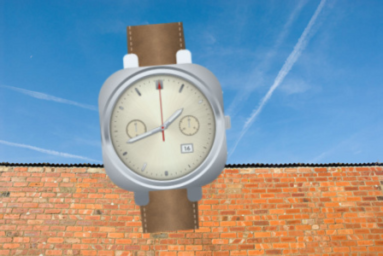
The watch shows {"hour": 1, "minute": 42}
